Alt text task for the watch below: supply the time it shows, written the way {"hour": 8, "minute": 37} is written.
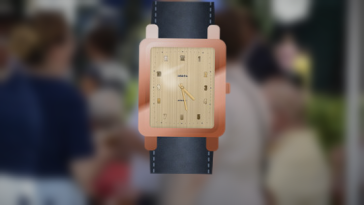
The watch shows {"hour": 4, "minute": 28}
